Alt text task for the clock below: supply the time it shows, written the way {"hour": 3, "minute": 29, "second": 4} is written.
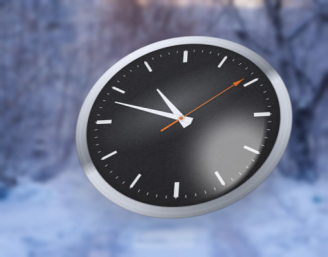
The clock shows {"hour": 10, "minute": 48, "second": 9}
